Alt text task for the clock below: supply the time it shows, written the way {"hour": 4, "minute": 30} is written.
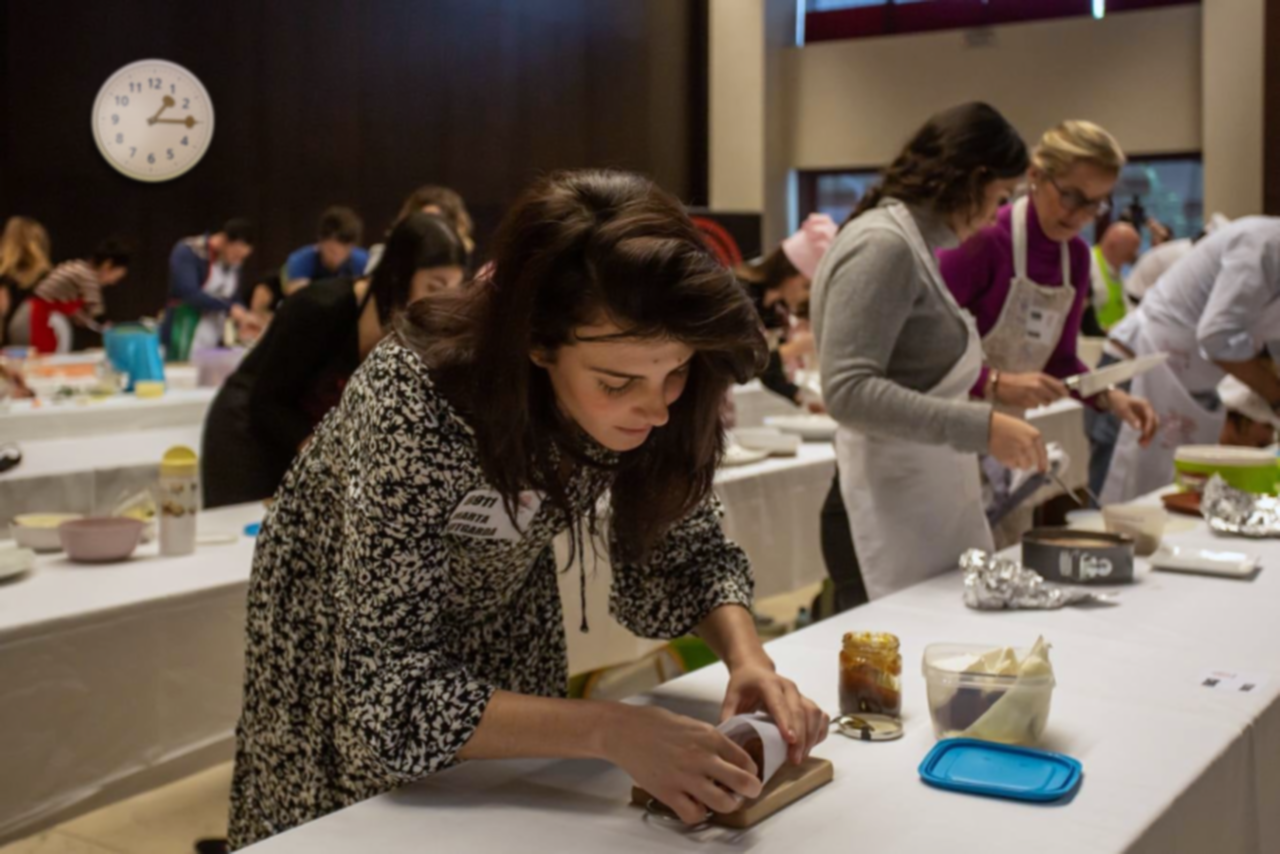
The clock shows {"hour": 1, "minute": 15}
